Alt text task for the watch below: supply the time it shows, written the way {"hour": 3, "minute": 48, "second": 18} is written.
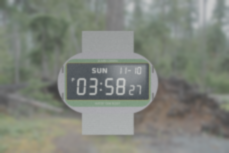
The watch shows {"hour": 3, "minute": 58, "second": 27}
